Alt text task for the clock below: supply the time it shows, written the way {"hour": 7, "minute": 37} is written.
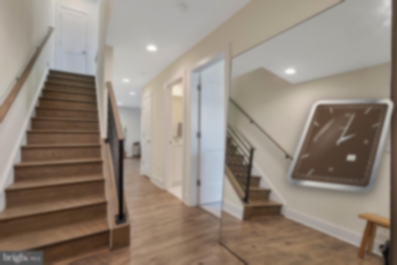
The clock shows {"hour": 2, "minute": 2}
